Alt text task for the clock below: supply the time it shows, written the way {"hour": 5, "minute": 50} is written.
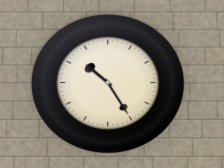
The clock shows {"hour": 10, "minute": 25}
